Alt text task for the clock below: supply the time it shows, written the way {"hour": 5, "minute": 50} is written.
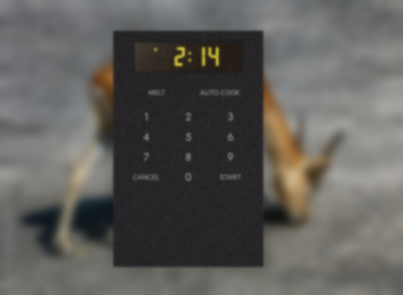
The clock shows {"hour": 2, "minute": 14}
